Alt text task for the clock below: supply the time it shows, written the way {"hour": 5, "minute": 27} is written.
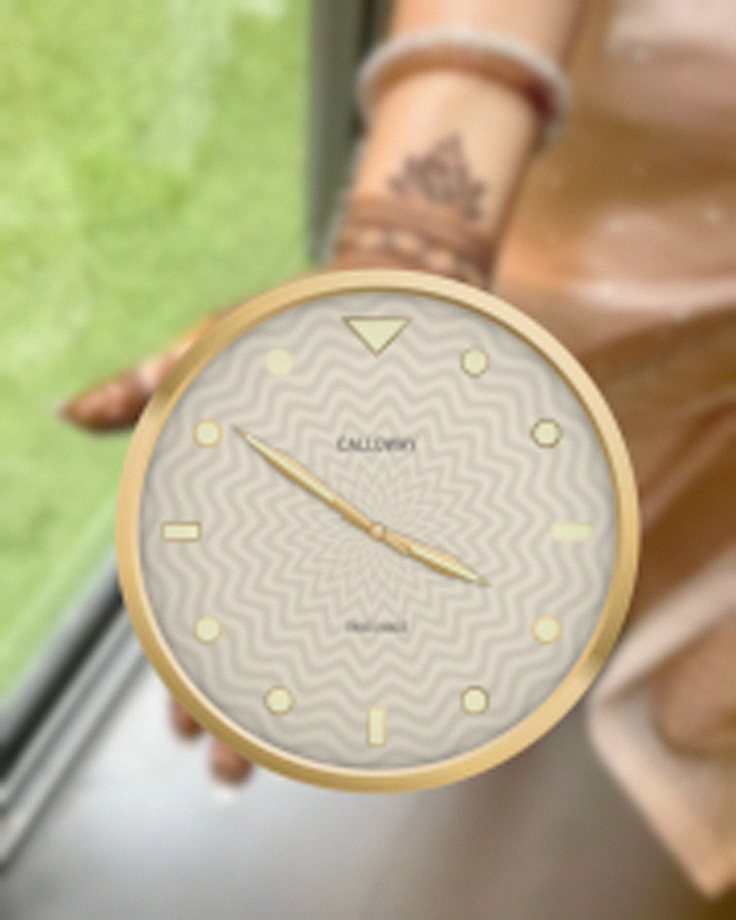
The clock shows {"hour": 3, "minute": 51}
